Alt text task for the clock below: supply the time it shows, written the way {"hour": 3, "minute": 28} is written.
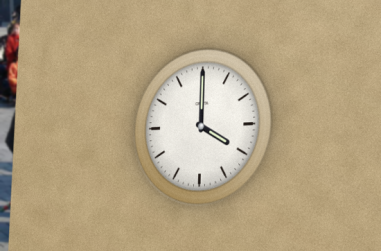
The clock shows {"hour": 4, "minute": 0}
